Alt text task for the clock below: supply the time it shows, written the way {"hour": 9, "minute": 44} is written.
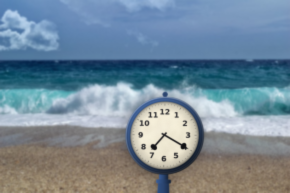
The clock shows {"hour": 7, "minute": 20}
